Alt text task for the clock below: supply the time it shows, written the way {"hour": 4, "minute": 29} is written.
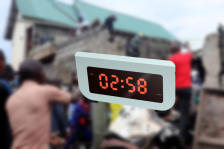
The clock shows {"hour": 2, "minute": 58}
